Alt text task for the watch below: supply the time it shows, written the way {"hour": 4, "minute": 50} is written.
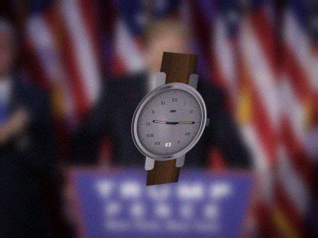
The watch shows {"hour": 9, "minute": 15}
